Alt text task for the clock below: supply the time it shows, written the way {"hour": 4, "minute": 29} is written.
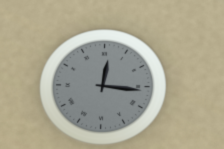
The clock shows {"hour": 12, "minute": 16}
